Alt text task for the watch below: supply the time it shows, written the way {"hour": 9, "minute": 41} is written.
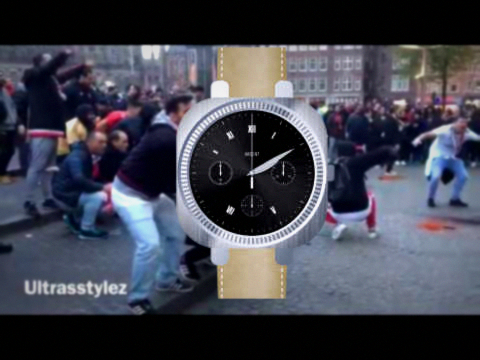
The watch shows {"hour": 2, "minute": 10}
